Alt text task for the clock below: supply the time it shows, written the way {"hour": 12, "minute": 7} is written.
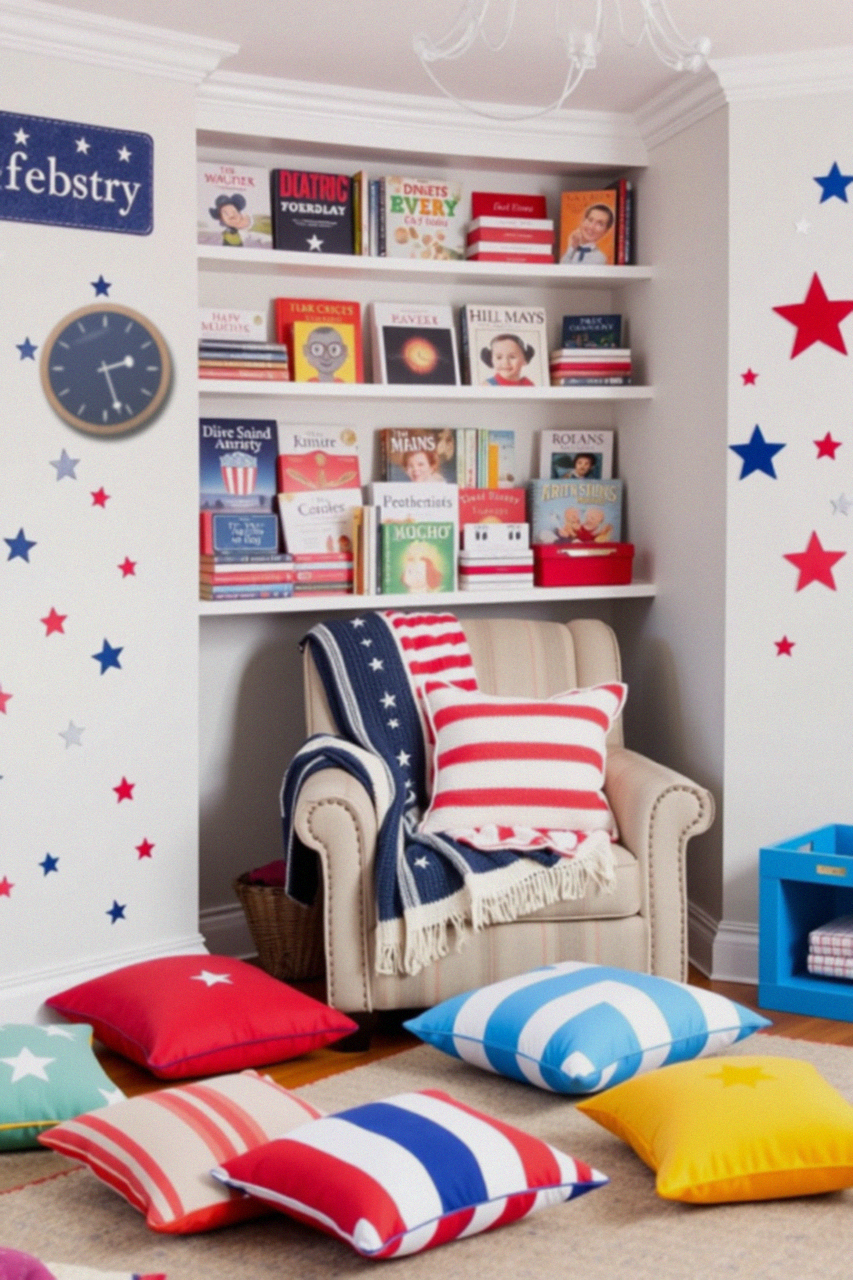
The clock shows {"hour": 2, "minute": 27}
